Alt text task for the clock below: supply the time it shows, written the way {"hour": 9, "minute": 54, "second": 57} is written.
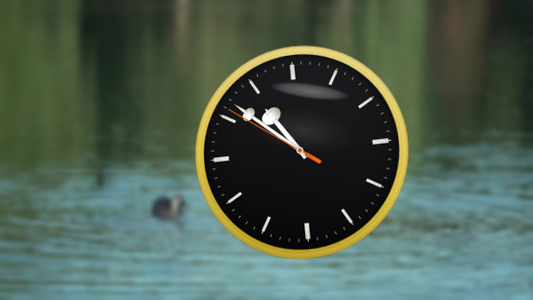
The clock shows {"hour": 10, "minute": 51, "second": 51}
